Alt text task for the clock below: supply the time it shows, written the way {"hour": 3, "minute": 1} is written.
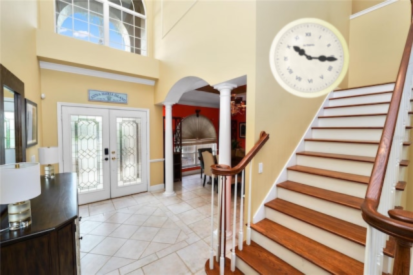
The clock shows {"hour": 10, "minute": 16}
